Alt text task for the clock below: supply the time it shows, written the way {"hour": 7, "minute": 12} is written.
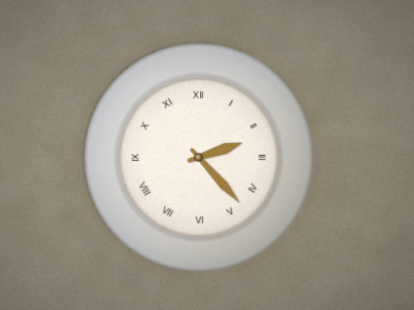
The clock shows {"hour": 2, "minute": 23}
